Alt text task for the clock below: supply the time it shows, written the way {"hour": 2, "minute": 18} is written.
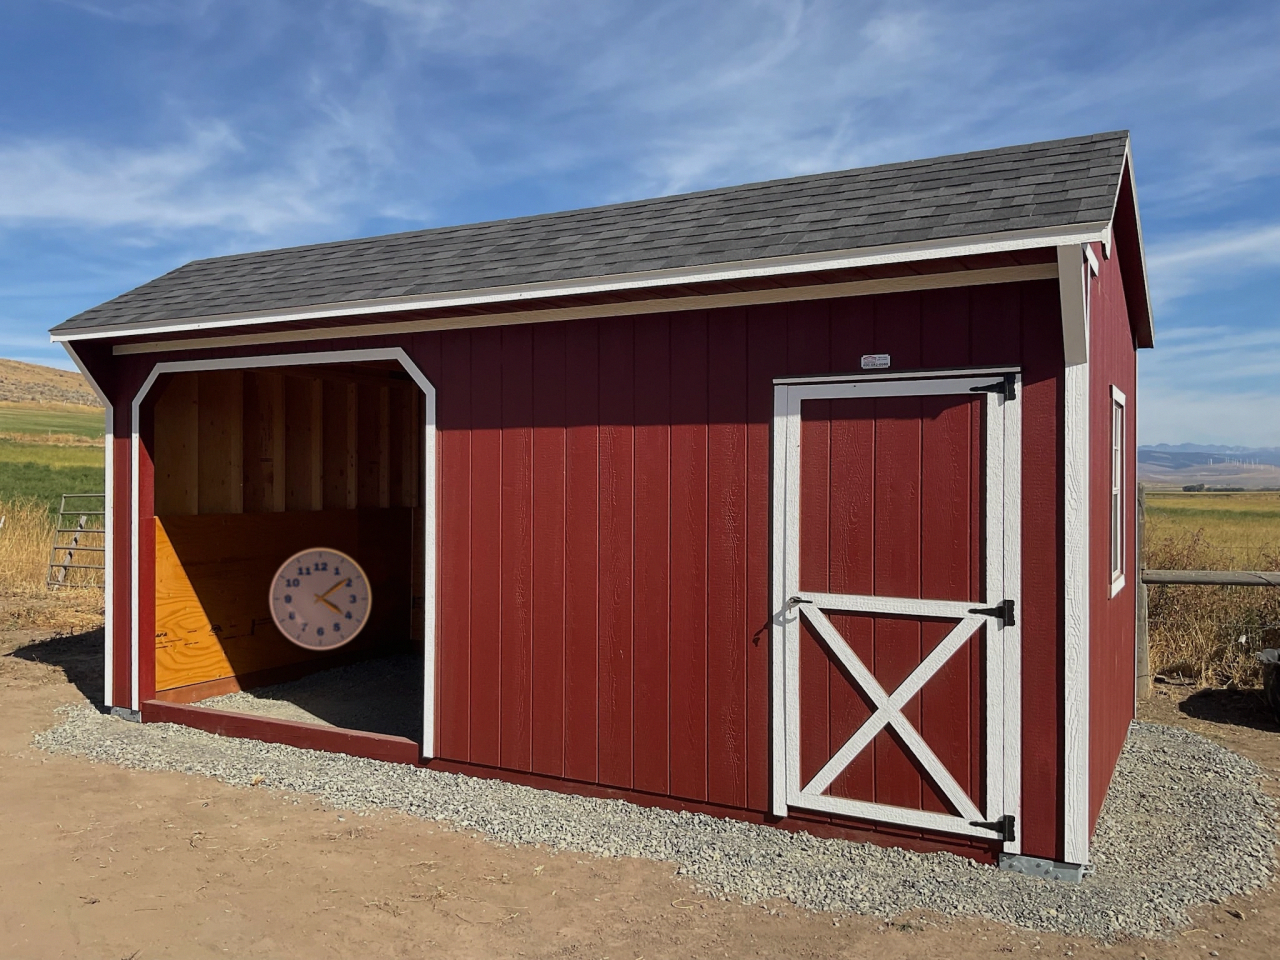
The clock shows {"hour": 4, "minute": 9}
